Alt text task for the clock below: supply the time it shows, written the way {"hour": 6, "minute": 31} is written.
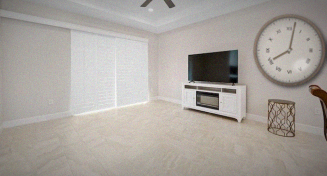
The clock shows {"hour": 8, "minute": 2}
